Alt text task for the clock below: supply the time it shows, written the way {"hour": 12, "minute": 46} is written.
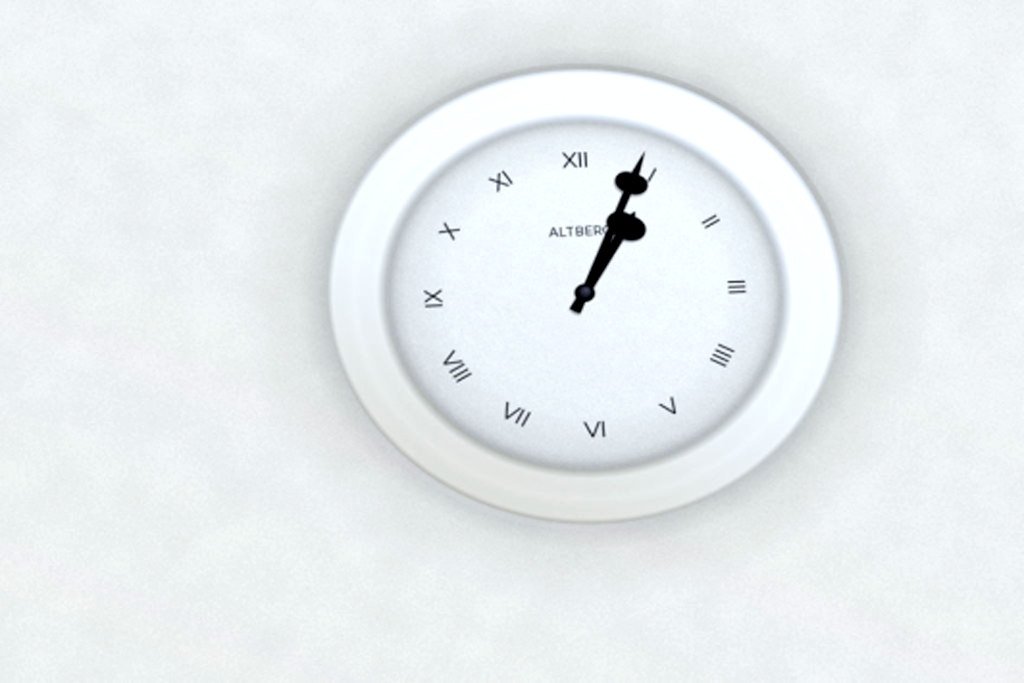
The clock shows {"hour": 1, "minute": 4}
